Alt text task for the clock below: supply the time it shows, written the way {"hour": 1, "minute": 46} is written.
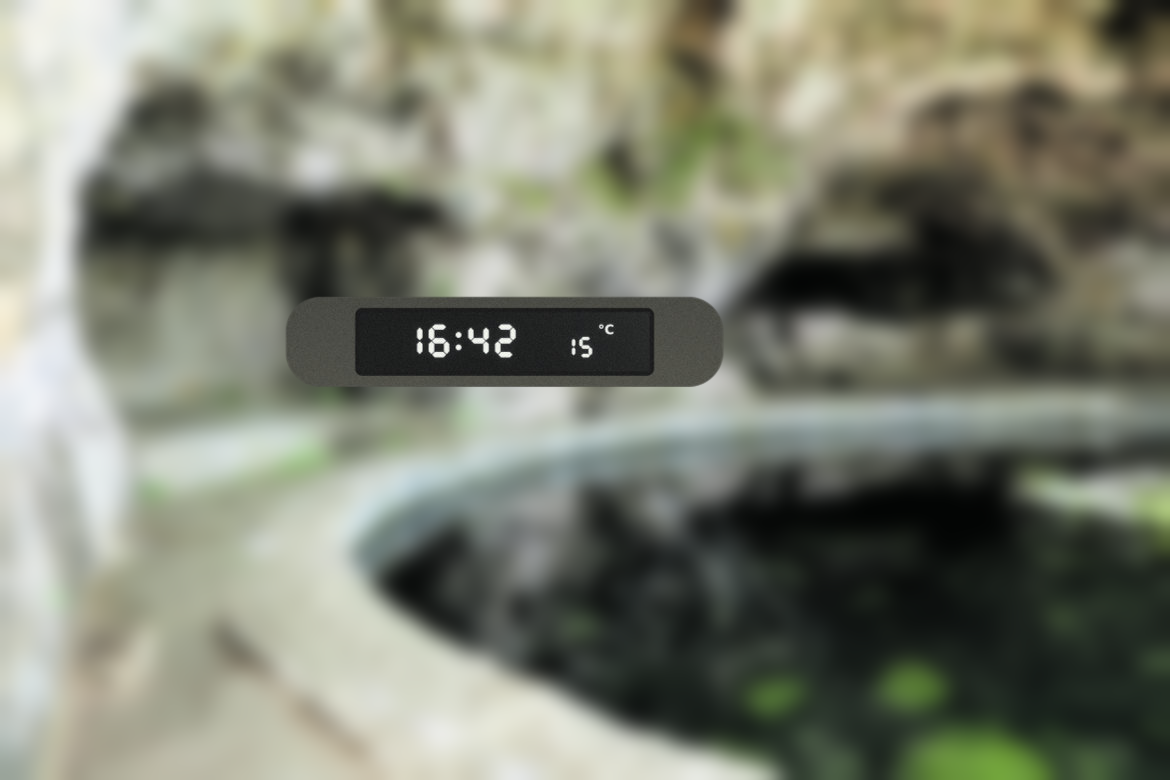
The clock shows {"hour": 16, "minute": 42}
